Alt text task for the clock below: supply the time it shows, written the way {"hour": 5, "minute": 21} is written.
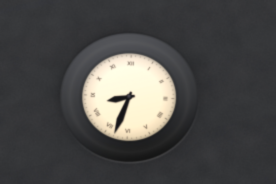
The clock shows {"hour": 8, "minute": 33}
